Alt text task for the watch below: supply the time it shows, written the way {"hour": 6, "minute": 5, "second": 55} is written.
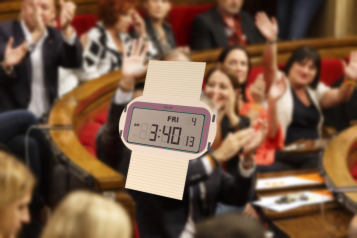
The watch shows {"hour": 3, "minute": 40, "second": 13}
